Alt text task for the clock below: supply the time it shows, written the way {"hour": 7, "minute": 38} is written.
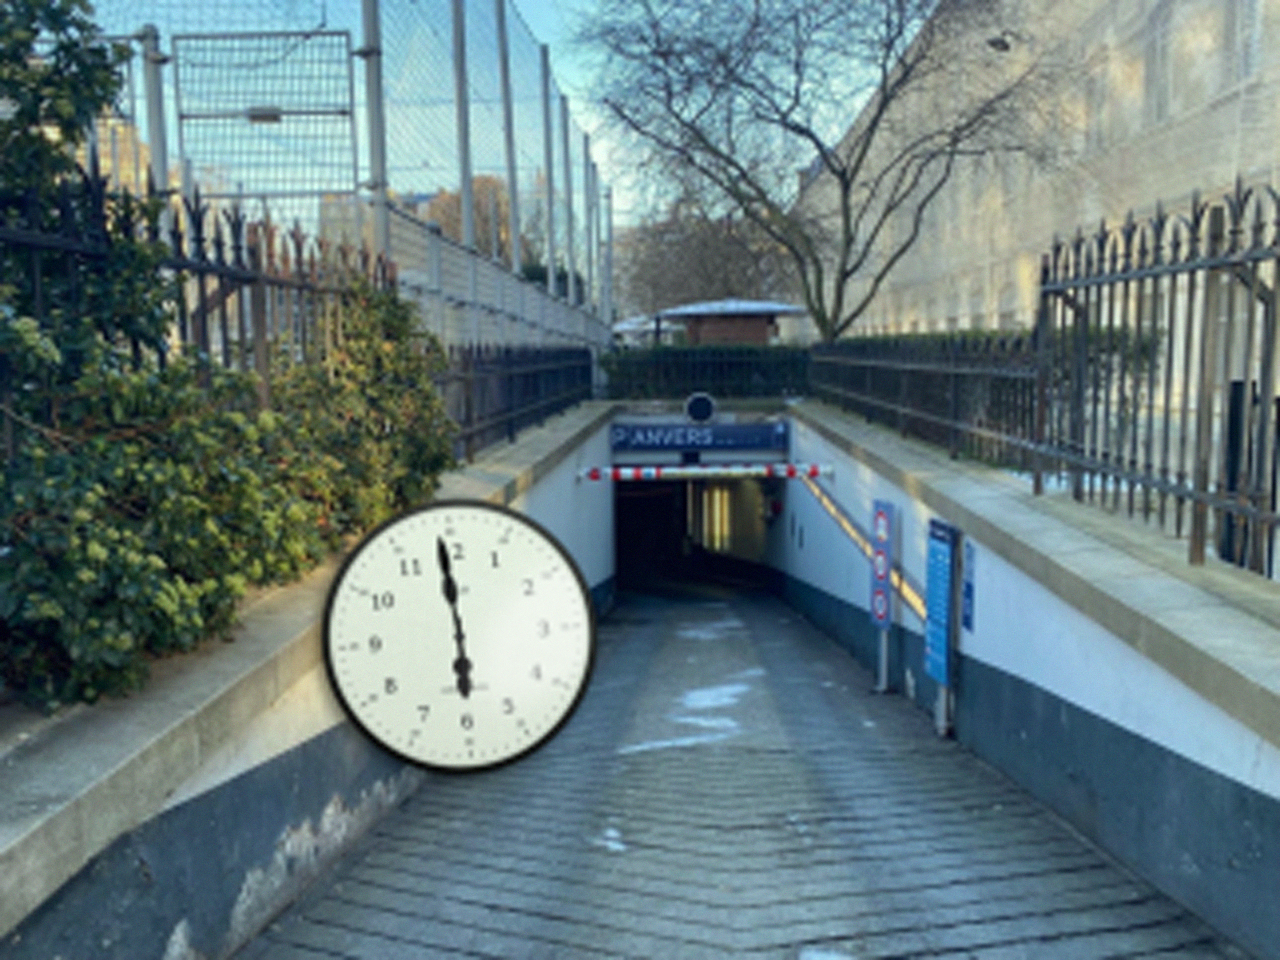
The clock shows {"hour": 5, "minute": 59}
